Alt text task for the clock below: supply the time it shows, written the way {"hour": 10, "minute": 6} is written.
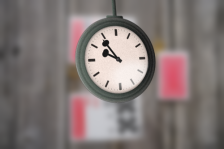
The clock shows {"hour": 9, "minute": 54}
